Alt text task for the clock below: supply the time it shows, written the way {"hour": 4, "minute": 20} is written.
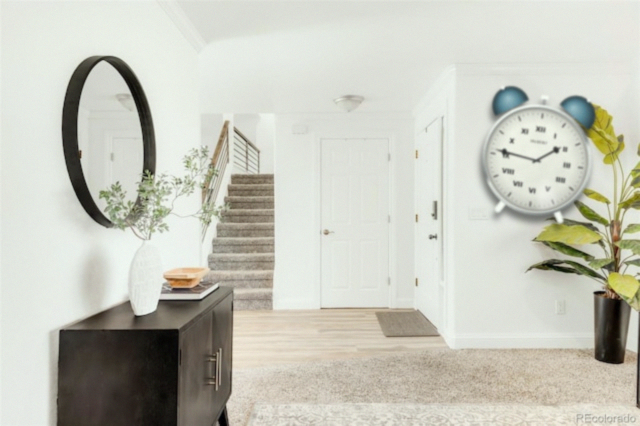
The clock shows {"hour": 1, "minute": 46}
